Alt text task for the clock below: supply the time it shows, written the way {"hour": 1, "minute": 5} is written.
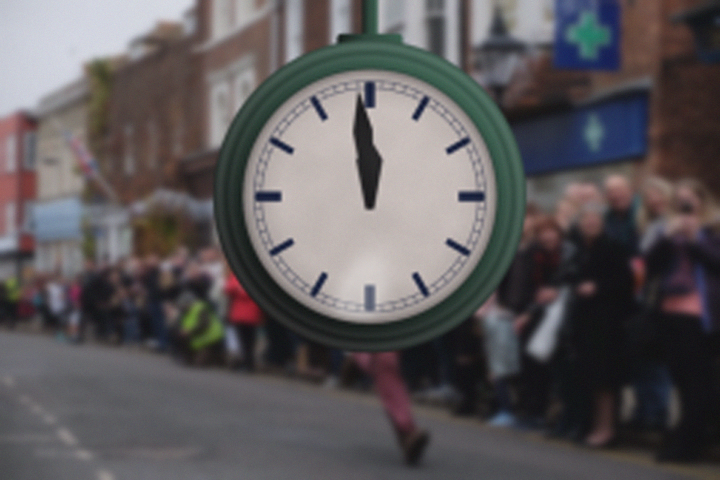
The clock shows {"hour": 11, "minute": 59}
